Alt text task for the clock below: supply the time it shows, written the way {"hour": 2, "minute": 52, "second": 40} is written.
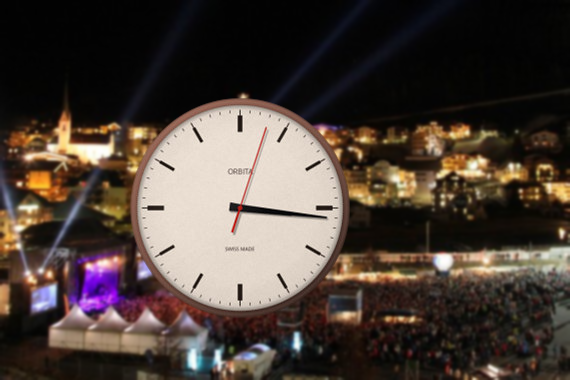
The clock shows {"hour": 3, "minute": 16, "second": 3}
